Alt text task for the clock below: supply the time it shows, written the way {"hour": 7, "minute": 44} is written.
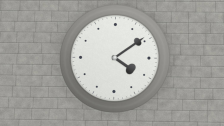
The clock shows {"hour": 4, "minute": 9}
